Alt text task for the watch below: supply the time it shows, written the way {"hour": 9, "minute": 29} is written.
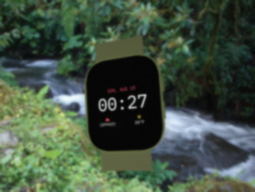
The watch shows {"hour": 0, "minute": 27}
